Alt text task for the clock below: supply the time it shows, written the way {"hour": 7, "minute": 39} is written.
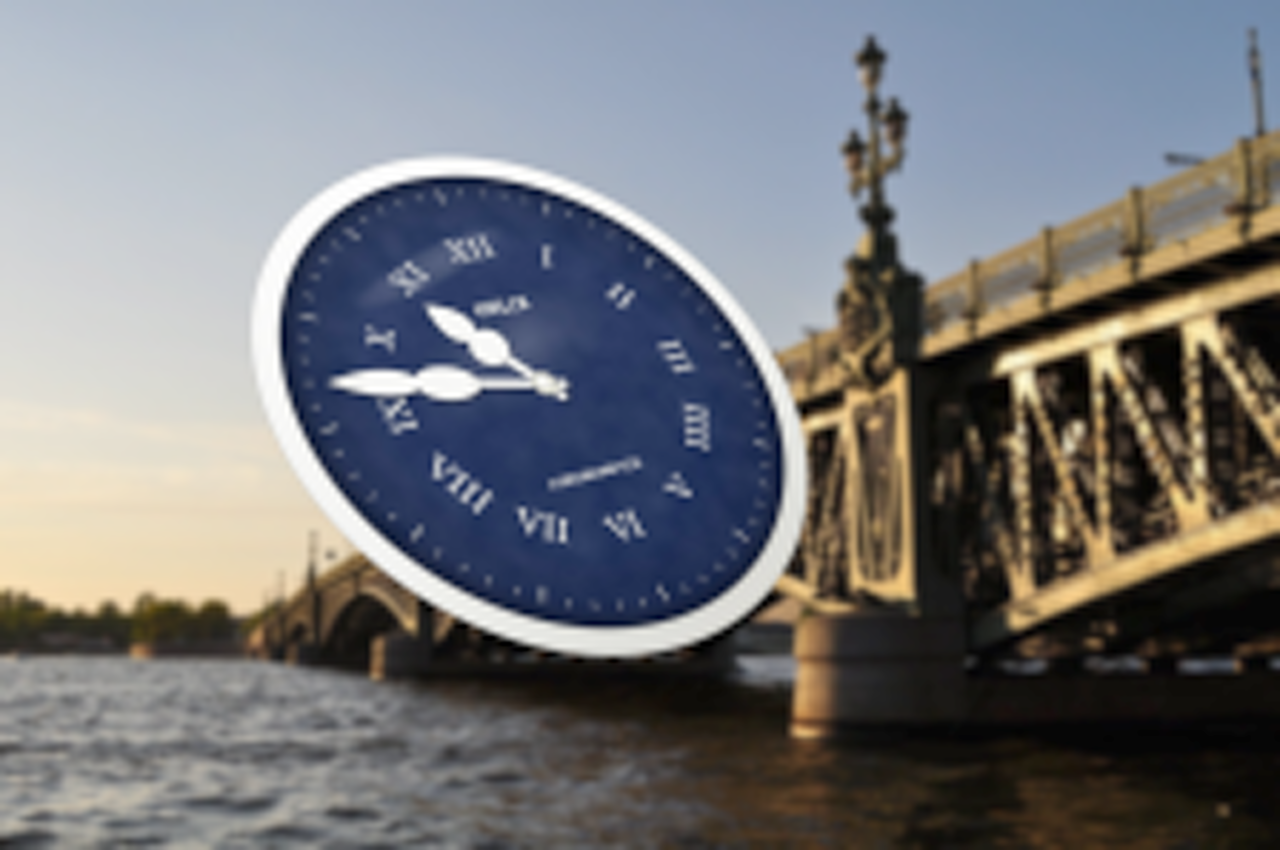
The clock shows {"hour": 10, "minute": 47}
